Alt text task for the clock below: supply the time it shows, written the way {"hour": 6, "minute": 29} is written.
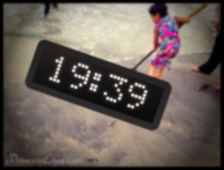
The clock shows {"hour": 19, "minute": 39}
